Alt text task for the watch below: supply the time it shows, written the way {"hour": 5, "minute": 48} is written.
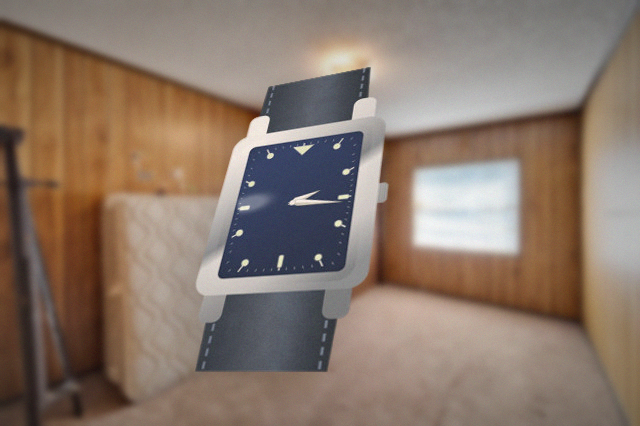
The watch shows {"hour": 2, "minute": 16}
